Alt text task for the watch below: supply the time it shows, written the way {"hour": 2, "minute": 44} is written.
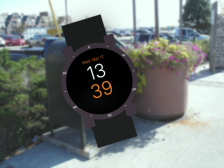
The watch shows {"hour": 13, "minute": 39}
